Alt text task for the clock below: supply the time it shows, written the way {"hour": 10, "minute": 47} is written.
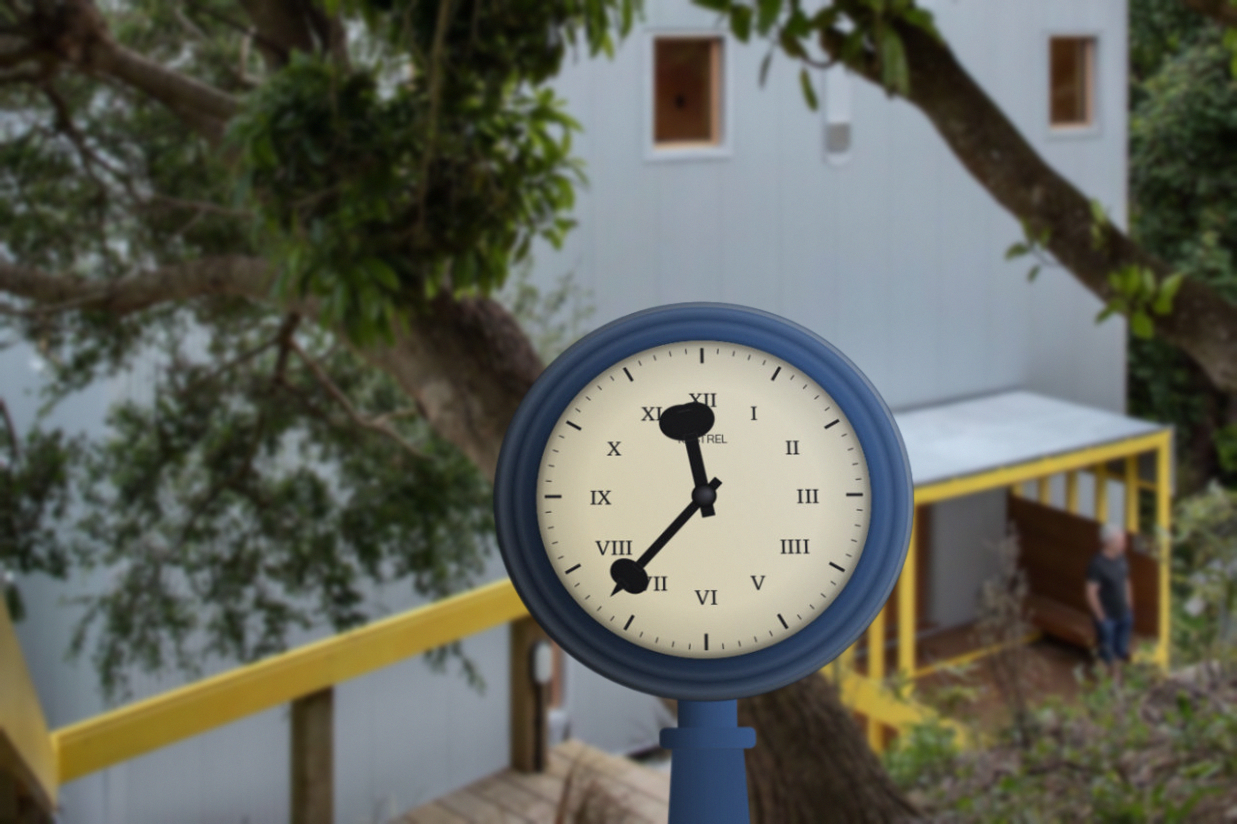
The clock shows {"hour": 11, "minute": 37}
